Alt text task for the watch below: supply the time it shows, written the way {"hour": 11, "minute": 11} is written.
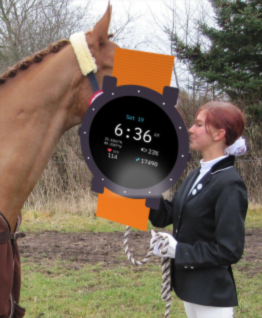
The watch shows {"hour": 6, "minute": 36}
